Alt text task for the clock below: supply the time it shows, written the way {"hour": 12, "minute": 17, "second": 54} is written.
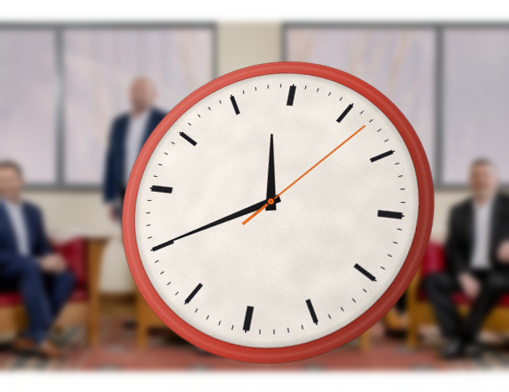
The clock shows {"hour": 11, "minute": 40, "second": 7}
